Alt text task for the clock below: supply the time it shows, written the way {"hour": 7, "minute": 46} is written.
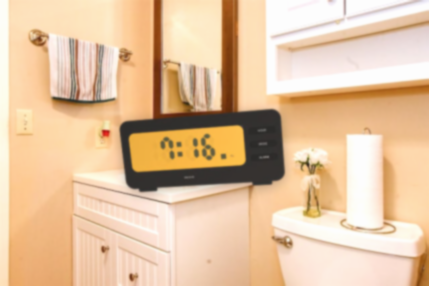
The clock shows {"hour": 7, "minute": 16}
